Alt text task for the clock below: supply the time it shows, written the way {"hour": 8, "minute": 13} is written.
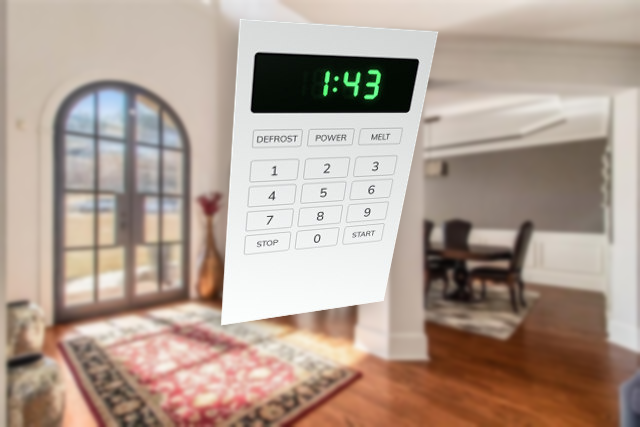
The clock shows {"hour": 1, "minute": 43}
